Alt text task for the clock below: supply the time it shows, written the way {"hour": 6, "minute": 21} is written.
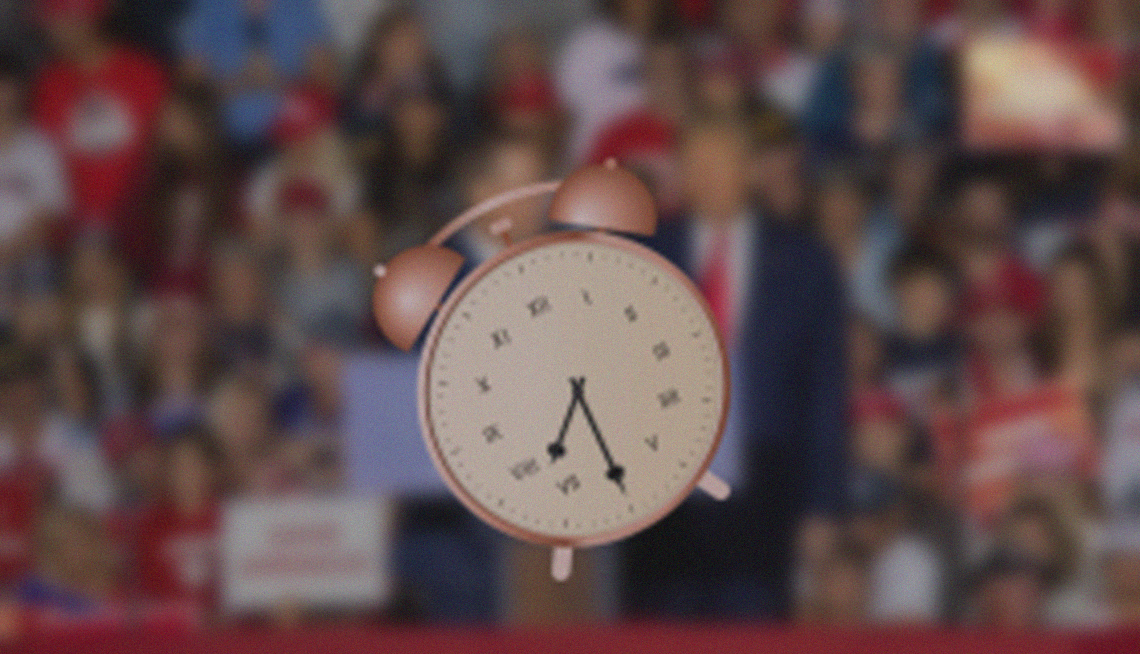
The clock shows {"hour": 7, "minute": 30}
